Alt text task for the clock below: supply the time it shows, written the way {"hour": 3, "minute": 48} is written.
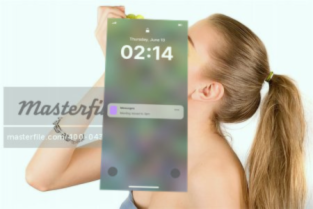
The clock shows {"hour": 2, "minute": 14}
